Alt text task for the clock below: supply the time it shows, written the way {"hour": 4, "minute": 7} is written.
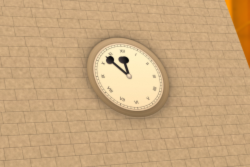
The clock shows {"hour": 11, "minute": 53}
